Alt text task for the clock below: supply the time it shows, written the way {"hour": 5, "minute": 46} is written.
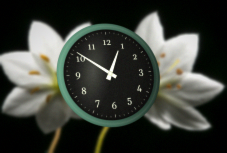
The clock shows {"hour": 12, "minute": 51}
